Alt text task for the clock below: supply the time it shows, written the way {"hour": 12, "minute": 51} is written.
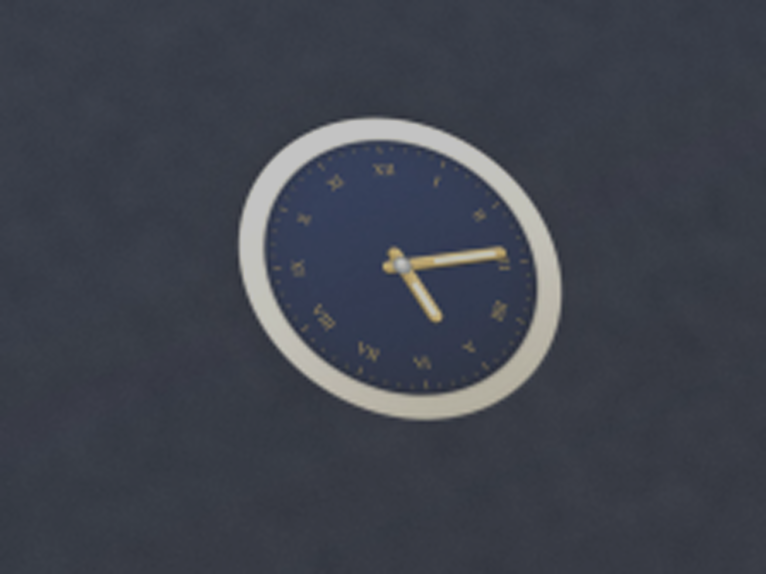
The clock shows {"hour": 5, "minute": 14}
